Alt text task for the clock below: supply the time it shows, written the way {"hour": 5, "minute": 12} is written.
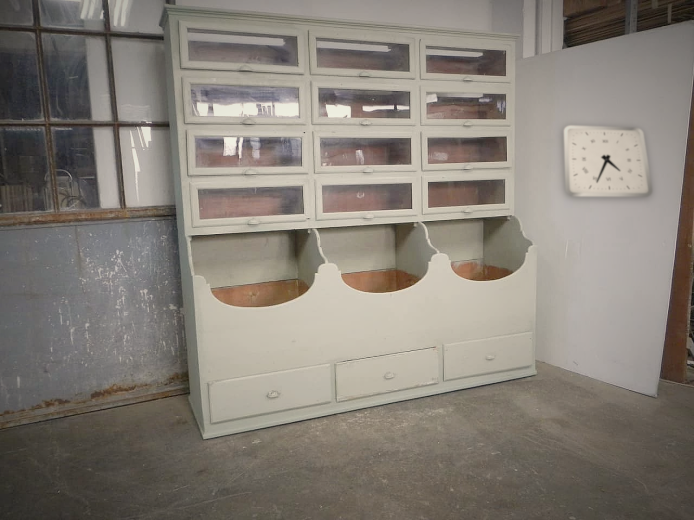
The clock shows {"hour": 4, "minute": 34}
